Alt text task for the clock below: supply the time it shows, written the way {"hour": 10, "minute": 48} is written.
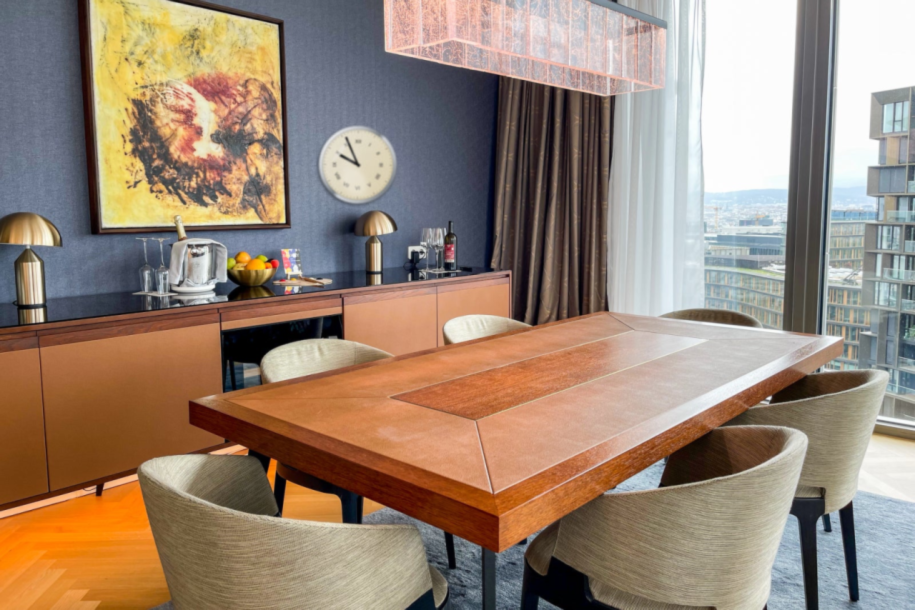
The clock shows {"hour": 9, "minute": 56}
